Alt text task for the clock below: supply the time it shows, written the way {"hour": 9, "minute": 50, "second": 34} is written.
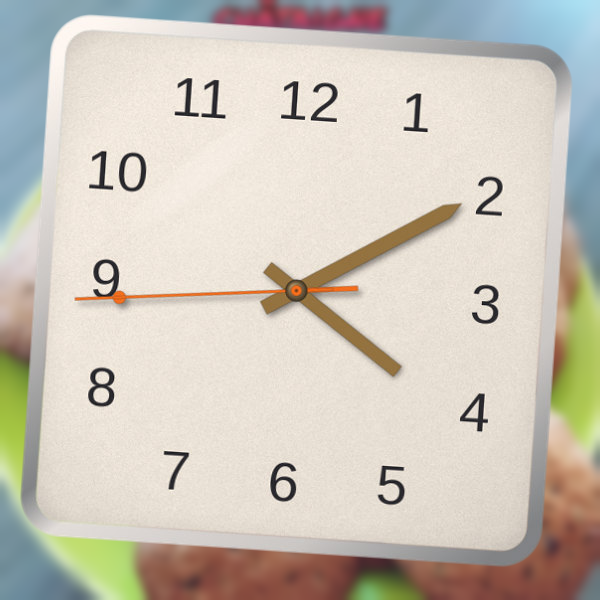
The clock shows {"hour": 4, "minute": 9, "second": 44}
